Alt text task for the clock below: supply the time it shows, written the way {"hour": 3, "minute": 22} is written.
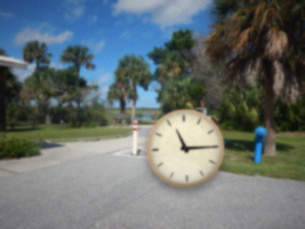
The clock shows {"hour": 11, "minute": 15}
